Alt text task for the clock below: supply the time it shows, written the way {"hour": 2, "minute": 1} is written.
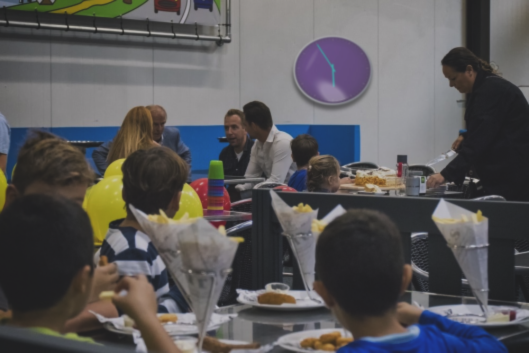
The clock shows {"hour": 5, "minute": 55}
